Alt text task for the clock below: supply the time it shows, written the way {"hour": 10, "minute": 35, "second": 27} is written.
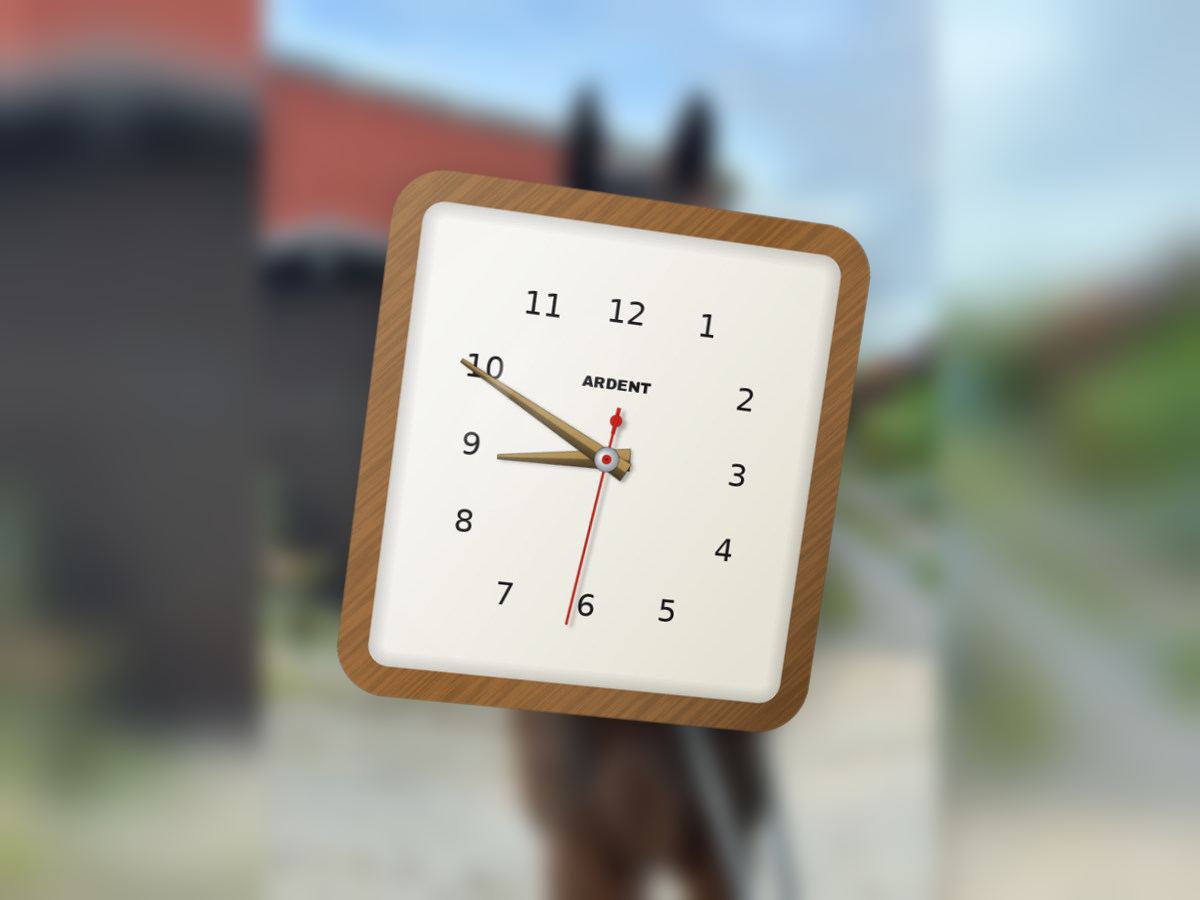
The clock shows {"hour": 8, "minute": 49, "second": 31}
